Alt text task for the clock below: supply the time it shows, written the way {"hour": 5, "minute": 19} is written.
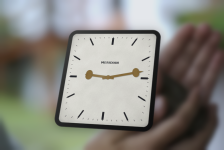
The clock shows {"hour": 9, "minute": 13}
